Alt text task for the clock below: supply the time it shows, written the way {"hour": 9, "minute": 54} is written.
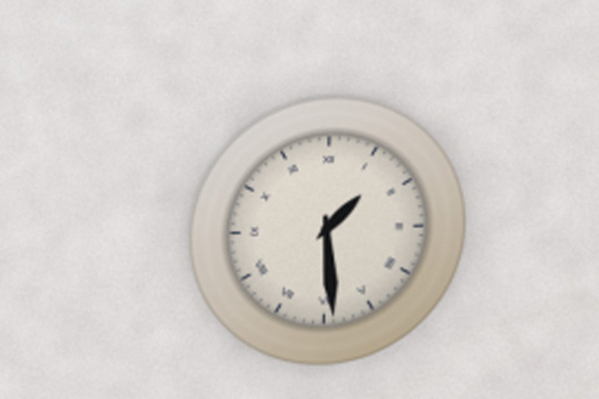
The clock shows {"hour": 1, "minute": 29}
